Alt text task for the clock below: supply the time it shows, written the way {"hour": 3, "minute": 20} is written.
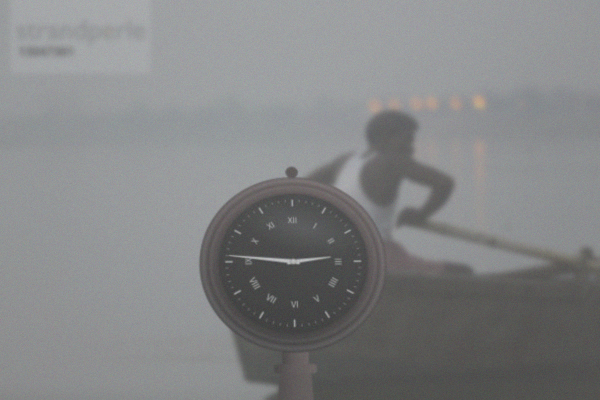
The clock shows {"hour": 2, "minute": 46}
